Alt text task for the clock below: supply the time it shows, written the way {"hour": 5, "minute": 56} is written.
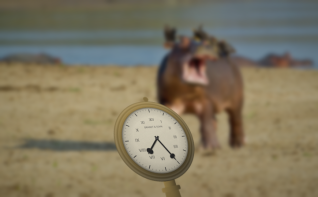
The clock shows {"hour": 7, "minute": 25}
